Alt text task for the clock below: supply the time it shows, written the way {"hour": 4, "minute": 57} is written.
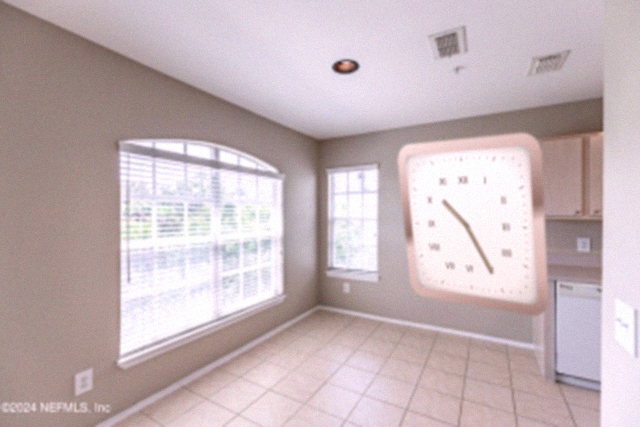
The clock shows {"hour": 10, "minute": 25}
